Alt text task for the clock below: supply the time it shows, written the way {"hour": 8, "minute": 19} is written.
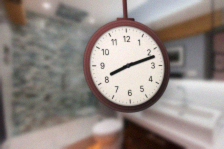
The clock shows {"hour": 8, "minute": 12}
